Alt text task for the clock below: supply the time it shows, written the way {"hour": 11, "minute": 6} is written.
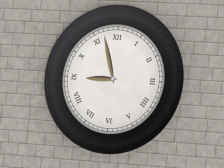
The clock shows {"hour": 8, "minute": 57}
